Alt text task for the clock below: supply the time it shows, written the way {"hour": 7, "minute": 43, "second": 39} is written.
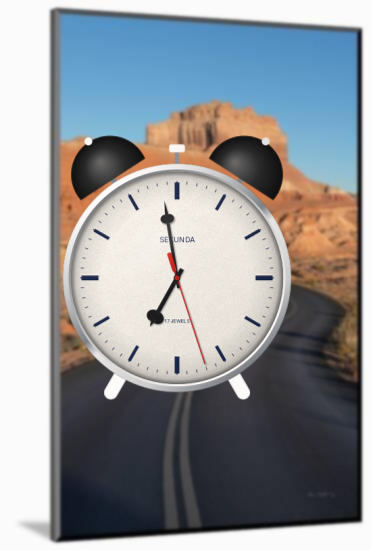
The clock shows {"hour": 6, "minute": 58, "second": 27}
